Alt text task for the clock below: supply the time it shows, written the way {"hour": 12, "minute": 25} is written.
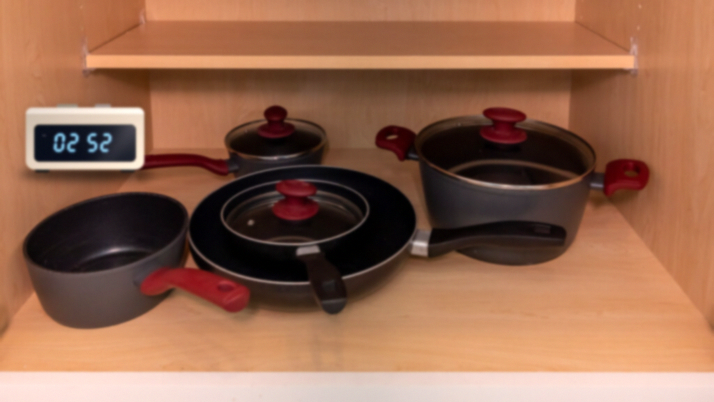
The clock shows {"hour": 2, "minute": 52}
